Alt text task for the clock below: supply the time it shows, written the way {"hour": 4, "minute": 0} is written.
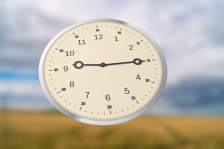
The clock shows {"hour": 9, "minute": 15}
